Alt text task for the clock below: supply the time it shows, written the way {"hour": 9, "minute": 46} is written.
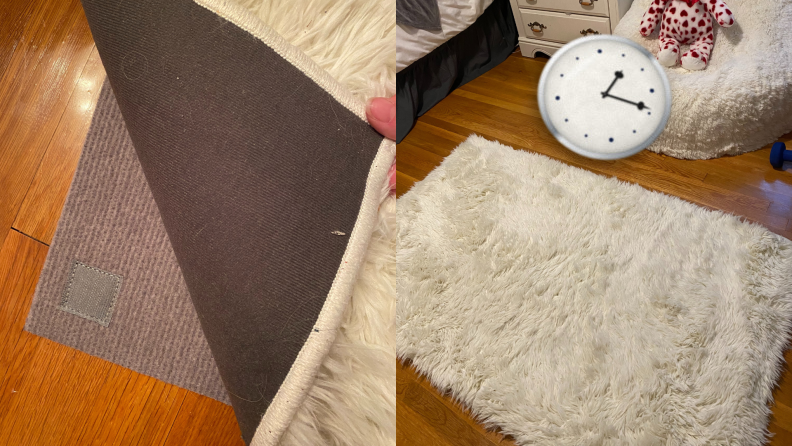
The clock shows {"hour": 1, "minute": 19}
